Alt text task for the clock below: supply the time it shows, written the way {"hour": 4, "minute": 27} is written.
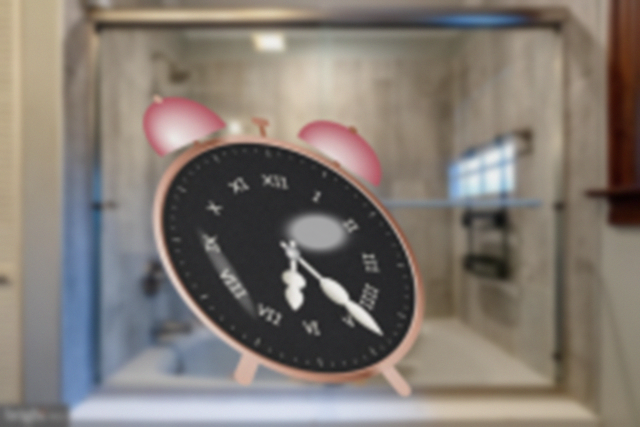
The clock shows {"hour": 6, "minute": 23}
